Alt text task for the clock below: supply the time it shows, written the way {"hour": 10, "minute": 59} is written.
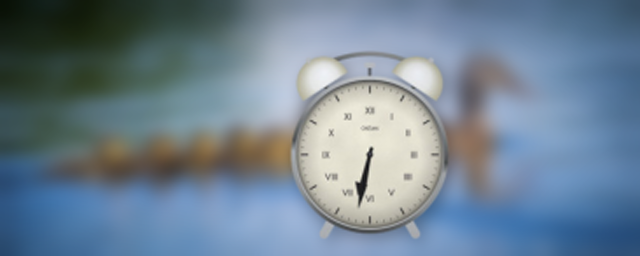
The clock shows {"hour": 6, "minute": 32}
